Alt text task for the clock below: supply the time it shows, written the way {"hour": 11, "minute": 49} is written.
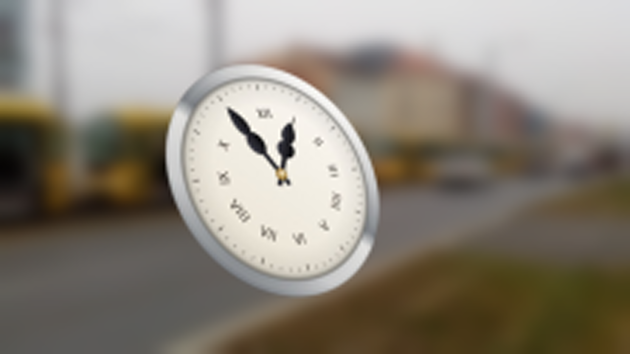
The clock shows {"hour": 12, "minute": 55}
